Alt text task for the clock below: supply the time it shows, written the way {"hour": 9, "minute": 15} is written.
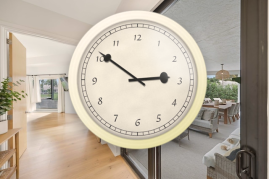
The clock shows {"hour": 2, "minute": 51}
